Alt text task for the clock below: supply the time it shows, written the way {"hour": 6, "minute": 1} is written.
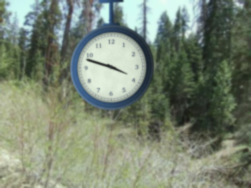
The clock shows {"hour": 3, "minute": 48}
